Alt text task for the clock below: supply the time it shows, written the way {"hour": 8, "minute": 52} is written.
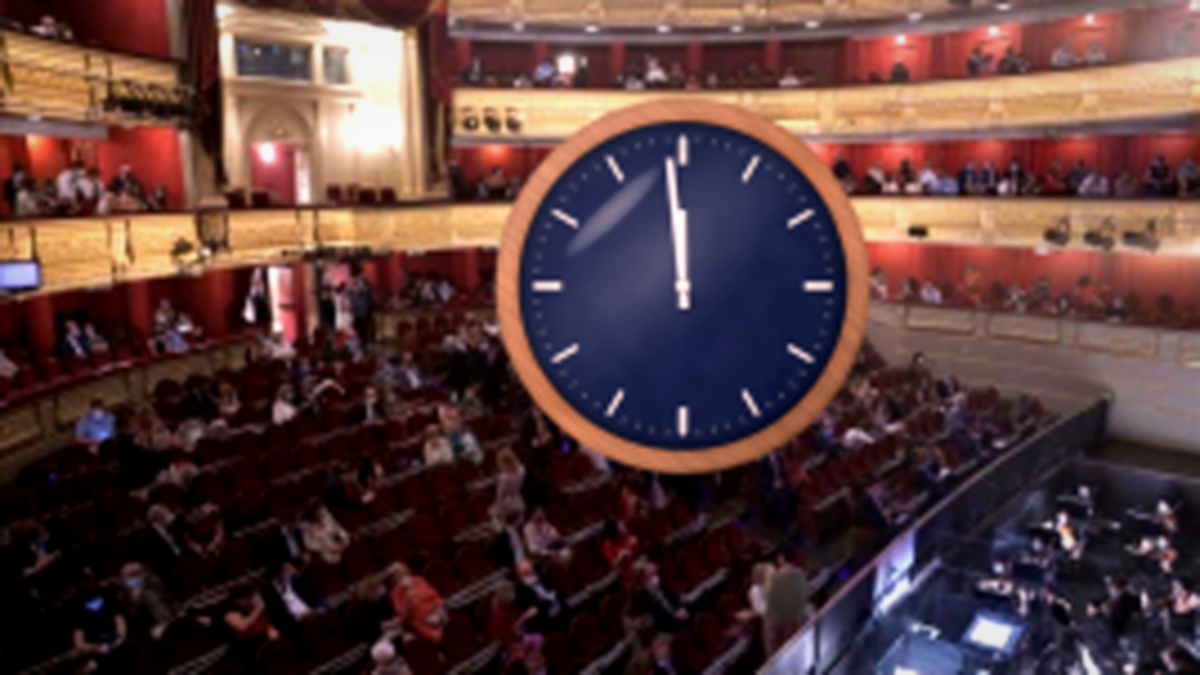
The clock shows {"hour": 11, "minute": 59}
